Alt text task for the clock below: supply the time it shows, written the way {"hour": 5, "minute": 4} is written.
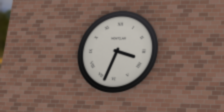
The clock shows {"hour": 3, "minute": 33}
